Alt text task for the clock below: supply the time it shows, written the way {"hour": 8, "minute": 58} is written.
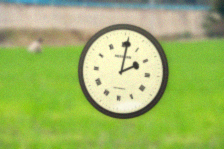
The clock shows {"hour": 2, "minute": 1}
